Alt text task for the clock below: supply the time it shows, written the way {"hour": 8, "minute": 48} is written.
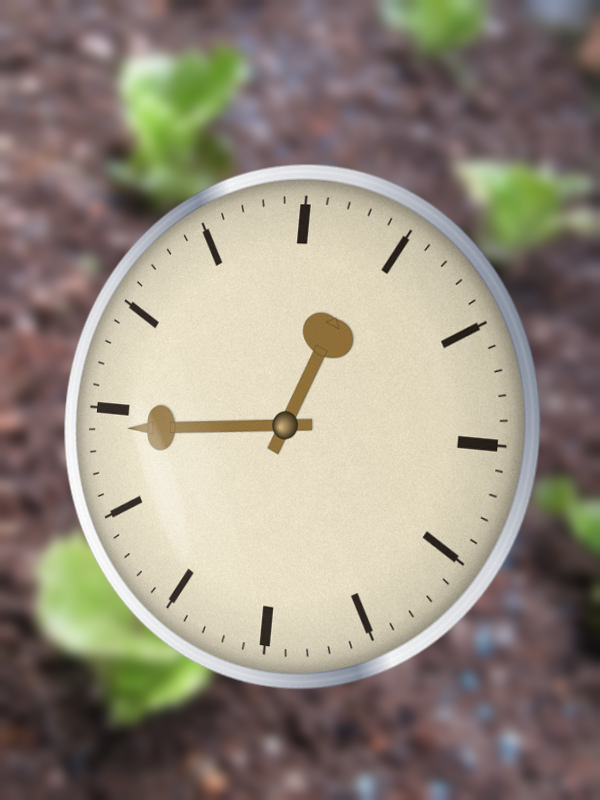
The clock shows {"hour": 12, "minute": 44}
